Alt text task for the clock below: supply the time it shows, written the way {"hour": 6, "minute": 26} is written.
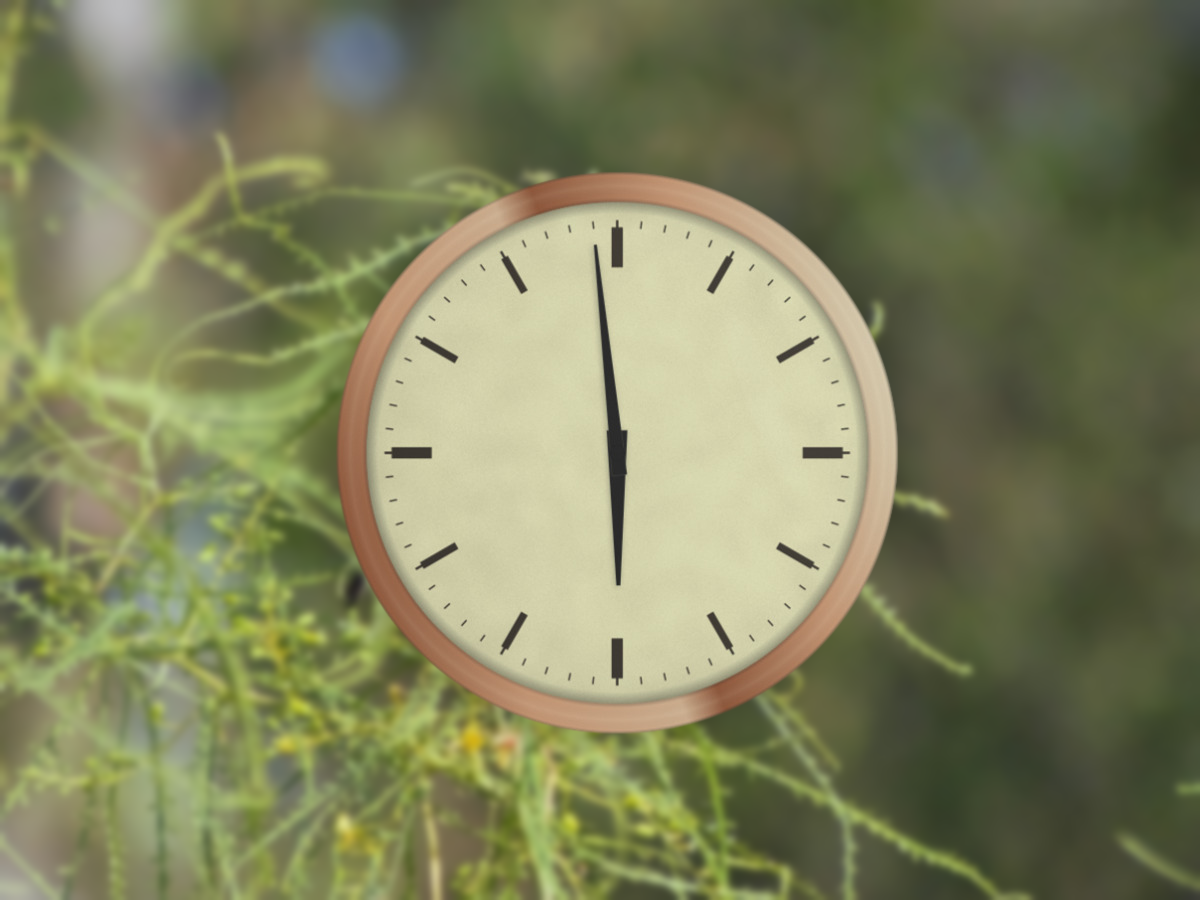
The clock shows {"hour": 5, "minute": 59}
